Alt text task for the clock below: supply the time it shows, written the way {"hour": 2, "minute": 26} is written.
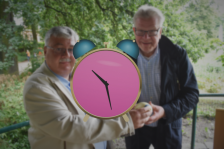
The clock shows {"hour": 10, "minute": 28}
